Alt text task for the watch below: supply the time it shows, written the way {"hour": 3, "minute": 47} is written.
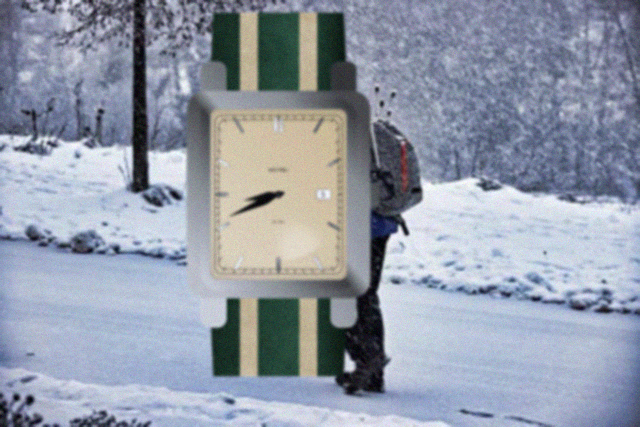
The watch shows {"hour": 8, "minute": 41}
